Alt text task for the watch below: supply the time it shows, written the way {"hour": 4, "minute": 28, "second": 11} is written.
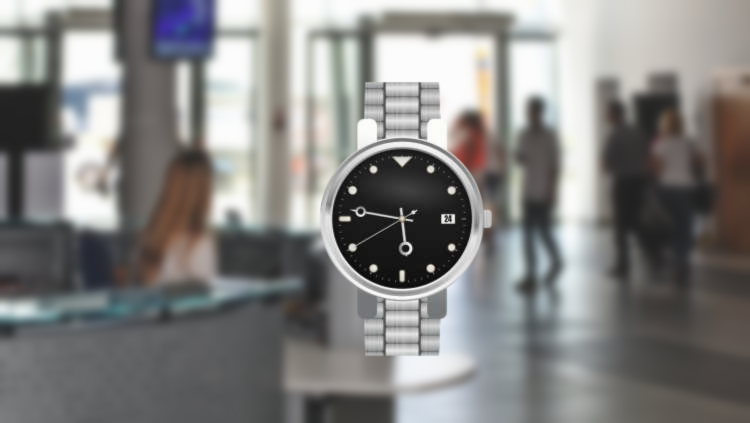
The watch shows {"hour": 5, "minute": 46, "second": 40}
